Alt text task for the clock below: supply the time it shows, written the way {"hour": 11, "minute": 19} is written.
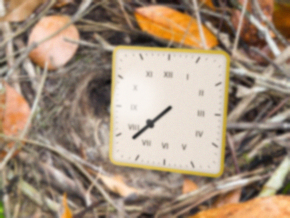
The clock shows {"hour": 7, "minute": 38}
